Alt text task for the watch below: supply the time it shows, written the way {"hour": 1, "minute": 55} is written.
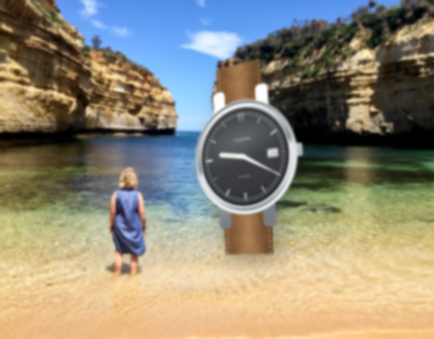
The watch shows {"hour": 9, "minute": 20}
